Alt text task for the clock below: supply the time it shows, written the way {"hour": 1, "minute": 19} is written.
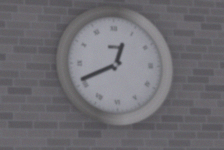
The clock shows {"hour": 12, "minute": 41}
